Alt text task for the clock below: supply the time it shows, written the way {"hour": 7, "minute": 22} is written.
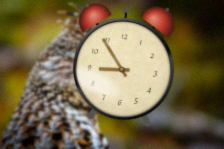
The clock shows {"hour": 8, "minute": 54}
